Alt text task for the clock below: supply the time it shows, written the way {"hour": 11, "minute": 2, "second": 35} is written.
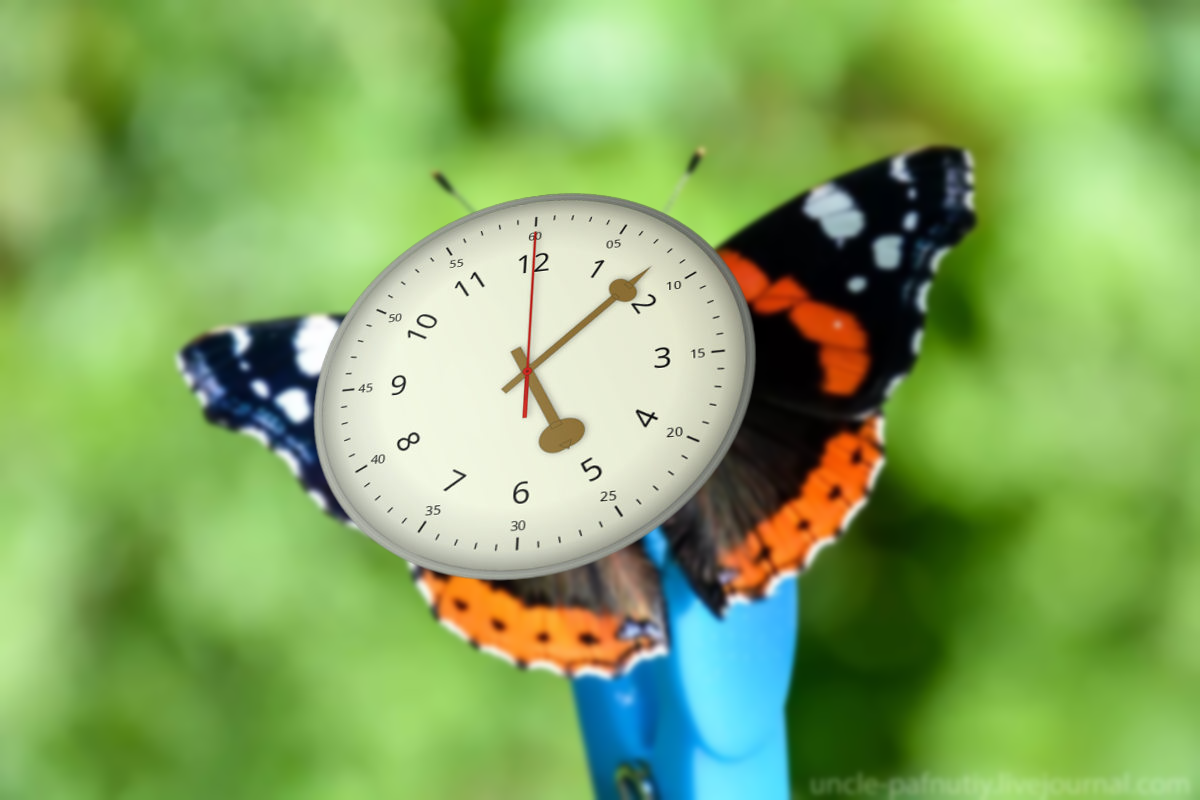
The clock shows {"hour": 5, "minute": 8, "second": 0}
